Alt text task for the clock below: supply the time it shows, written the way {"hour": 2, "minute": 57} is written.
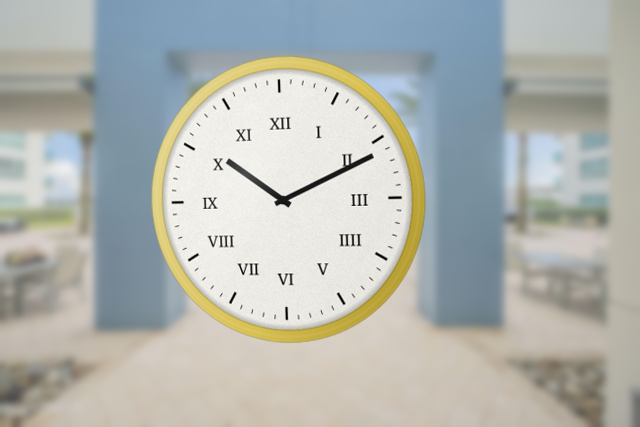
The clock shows {"hour": 10, "minute": 11}
